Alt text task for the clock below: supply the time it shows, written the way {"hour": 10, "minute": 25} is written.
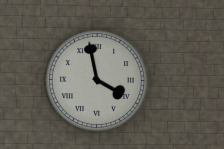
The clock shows {"hour": 3, "minute": 58}
